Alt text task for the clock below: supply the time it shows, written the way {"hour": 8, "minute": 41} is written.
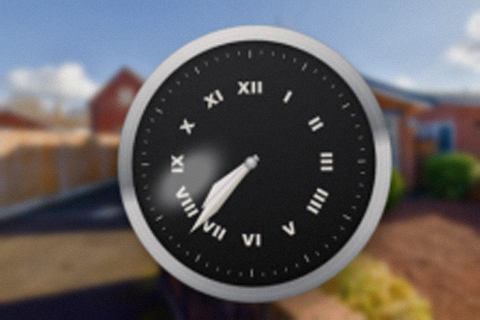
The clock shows {"hour": 7, "minute": 37}
